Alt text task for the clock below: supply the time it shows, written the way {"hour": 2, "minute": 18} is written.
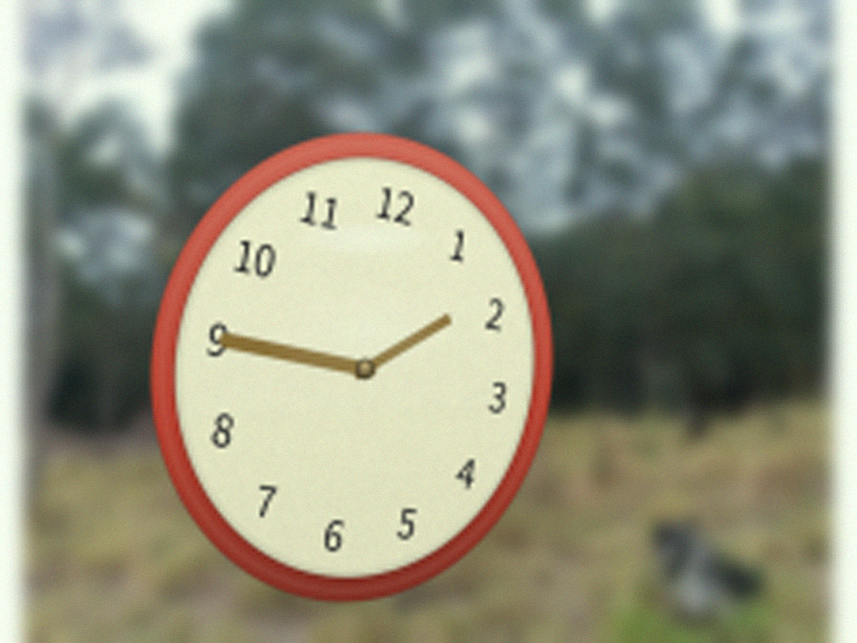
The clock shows {"hour": 1, "minute": 45}
